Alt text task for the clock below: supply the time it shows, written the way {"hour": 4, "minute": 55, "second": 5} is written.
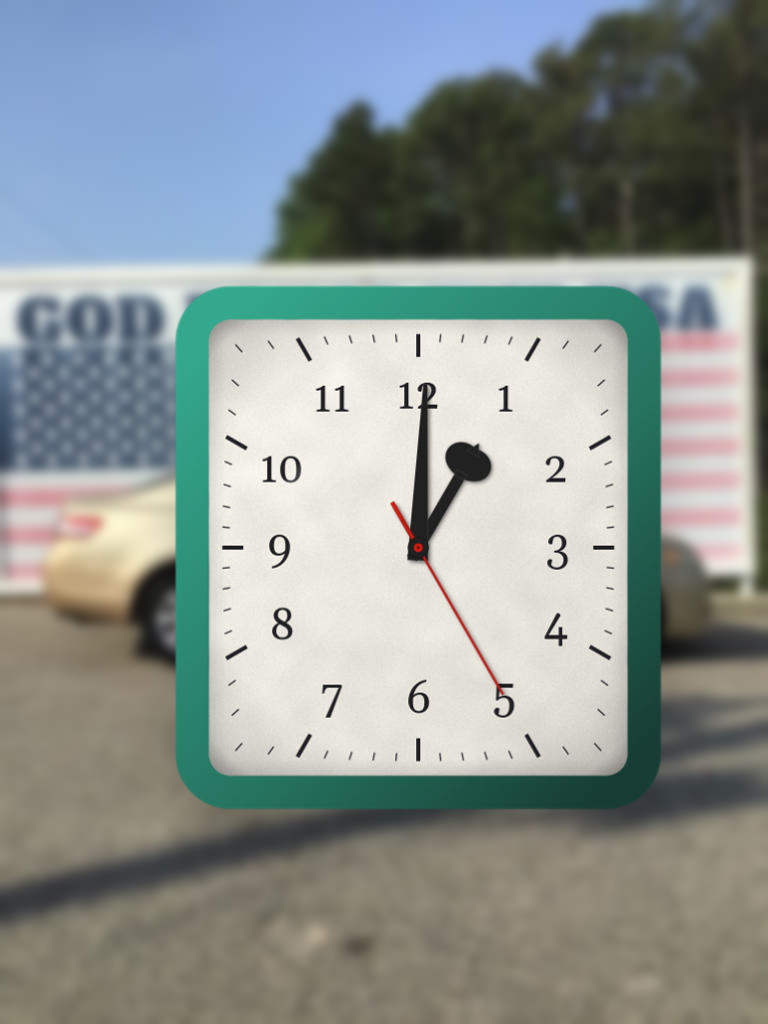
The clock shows {"hour": 1, "minute": 0, "second": 25}
